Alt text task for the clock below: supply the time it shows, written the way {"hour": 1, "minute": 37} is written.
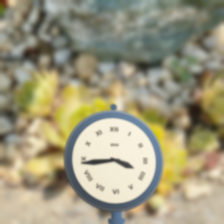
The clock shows {"hour": 3, "minute": 44}
